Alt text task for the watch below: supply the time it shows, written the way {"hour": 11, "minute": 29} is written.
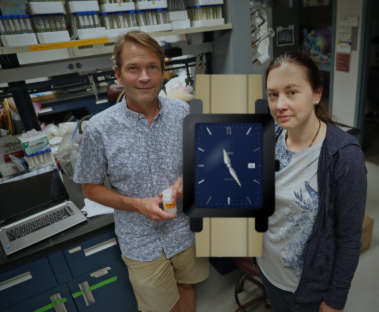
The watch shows {"hour": 11, "minute": 25}
